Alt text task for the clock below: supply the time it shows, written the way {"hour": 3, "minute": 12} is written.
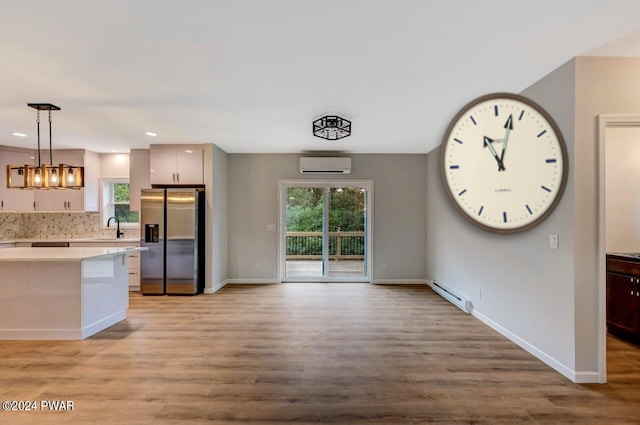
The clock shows {"hour": 11, "minute": 3}
